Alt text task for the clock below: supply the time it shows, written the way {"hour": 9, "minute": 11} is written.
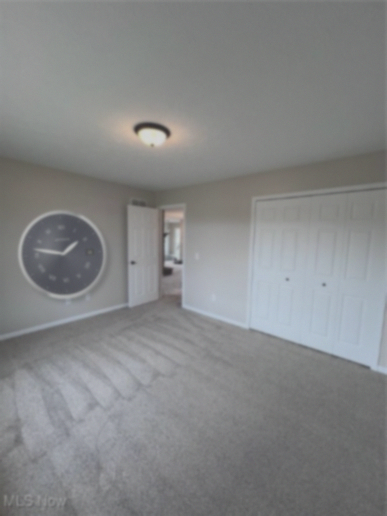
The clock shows {"hour": 1, "minute": 47}
